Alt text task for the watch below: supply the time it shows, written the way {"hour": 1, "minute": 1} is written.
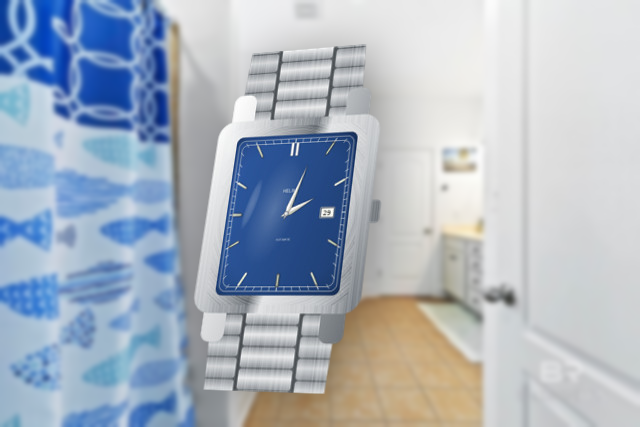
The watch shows {"hour": 2, "minute": 3}
